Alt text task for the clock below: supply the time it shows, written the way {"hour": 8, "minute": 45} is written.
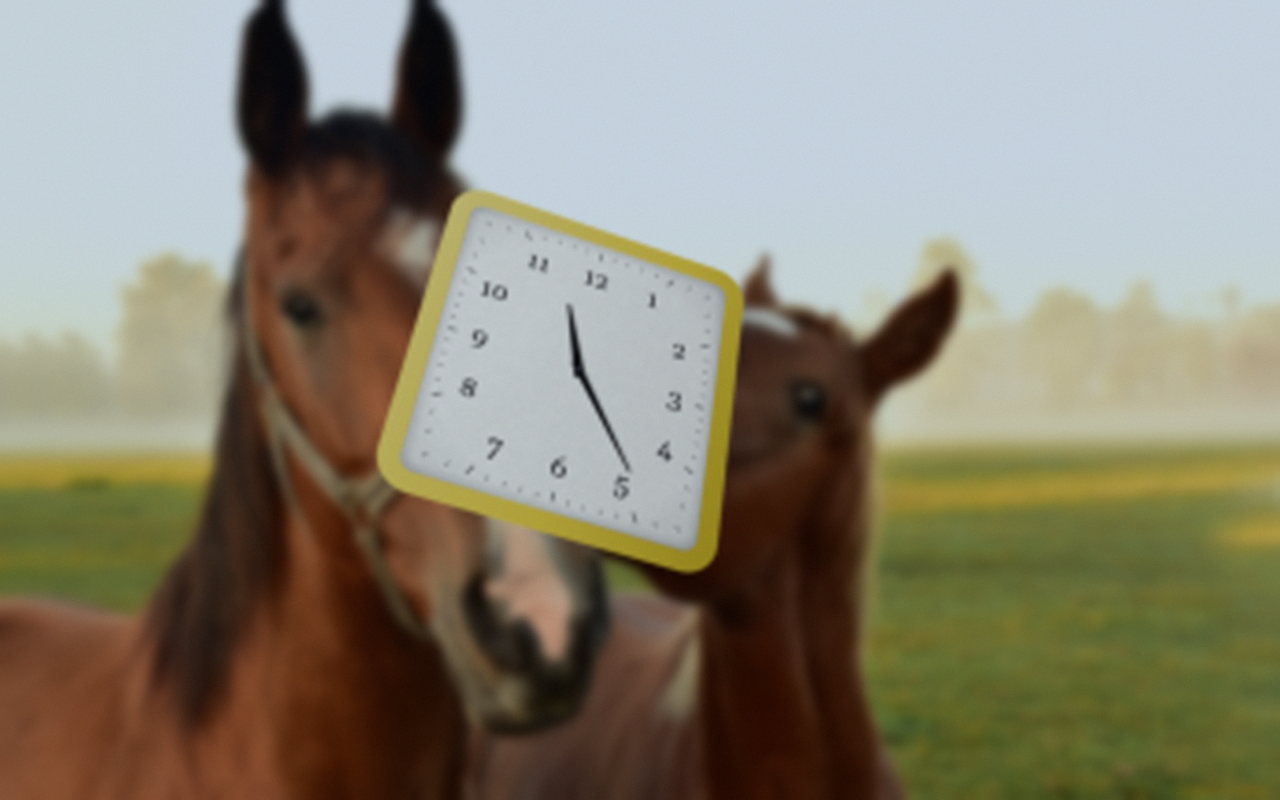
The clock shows {"hour": 11, "minute": 24}
